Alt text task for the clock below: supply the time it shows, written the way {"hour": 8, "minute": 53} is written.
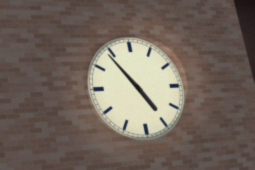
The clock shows {"hour": 4, "minute": 54}
